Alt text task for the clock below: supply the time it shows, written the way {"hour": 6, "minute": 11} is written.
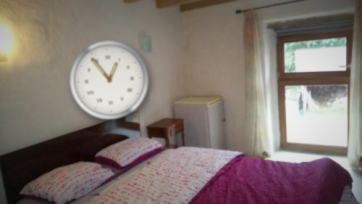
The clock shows {"hour": 12, "minute": 54}
